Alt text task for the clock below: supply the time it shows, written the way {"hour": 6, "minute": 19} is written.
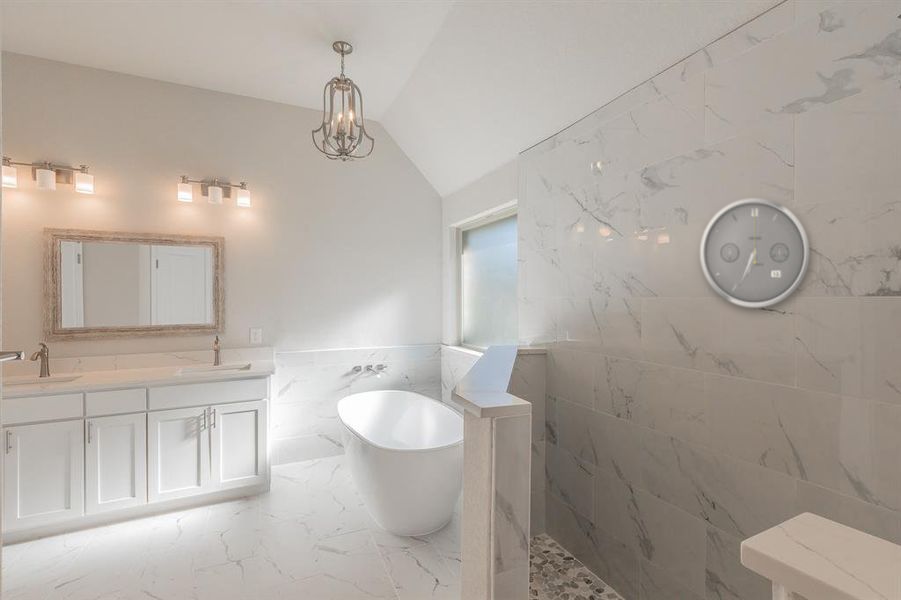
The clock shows {"hour": 6, "minute": 34}
